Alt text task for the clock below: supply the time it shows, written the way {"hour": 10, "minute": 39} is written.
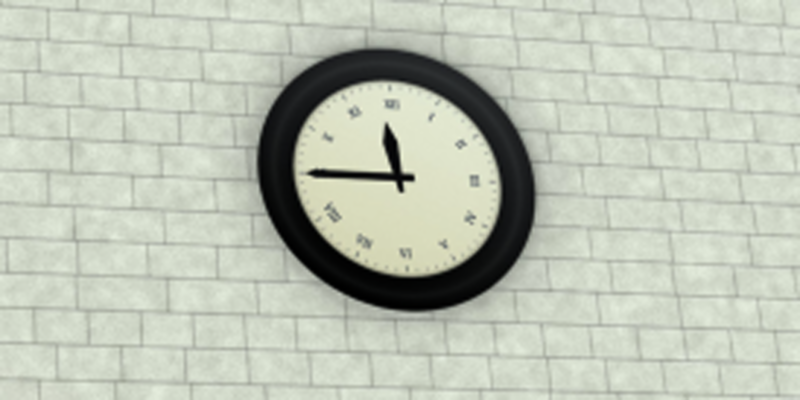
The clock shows {"hour": 11, "minute": 45}
